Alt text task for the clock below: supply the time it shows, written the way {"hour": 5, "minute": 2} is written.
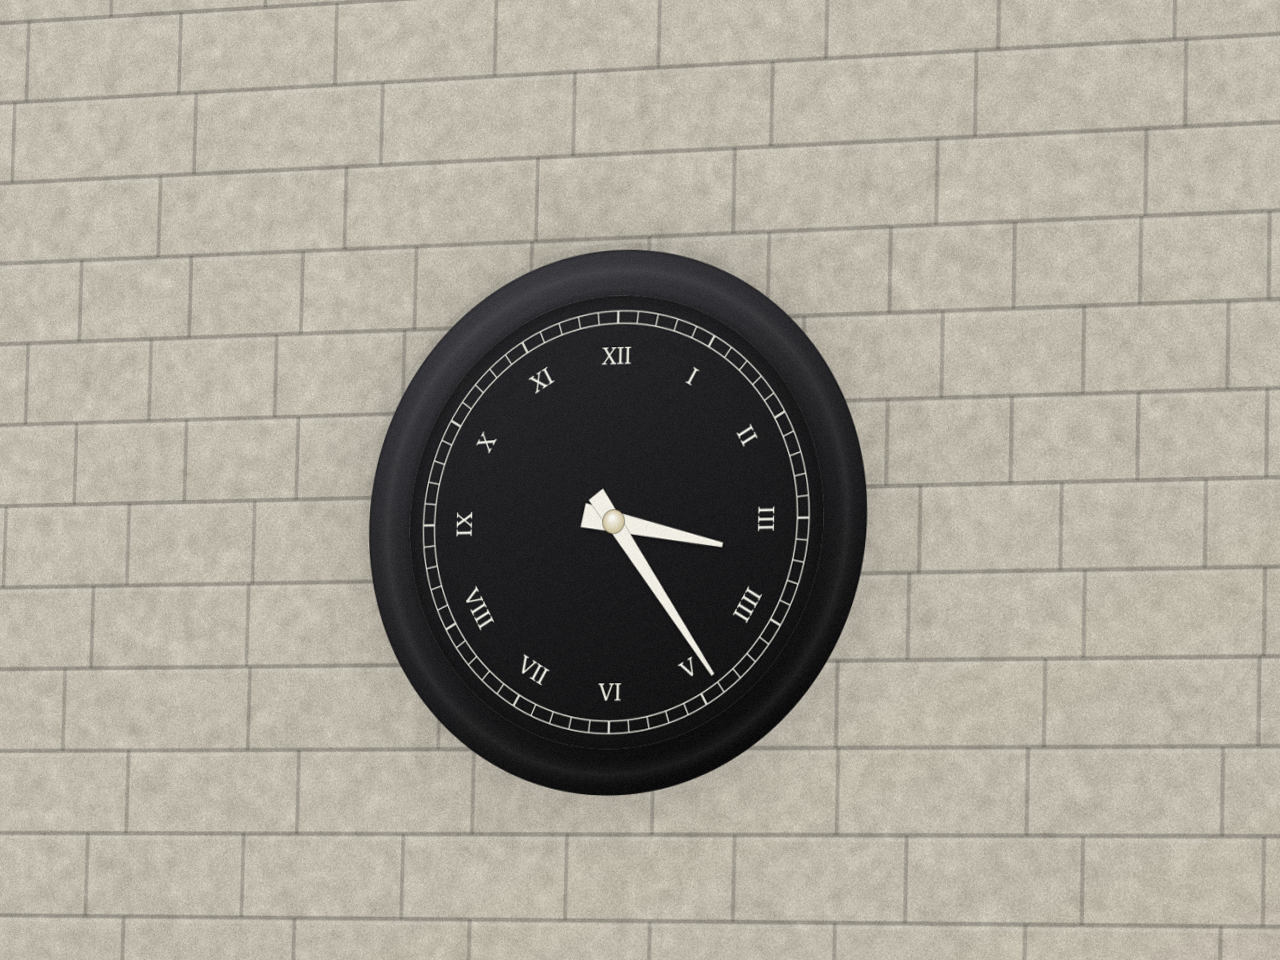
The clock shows {"hour": 3, "minute": 24}
